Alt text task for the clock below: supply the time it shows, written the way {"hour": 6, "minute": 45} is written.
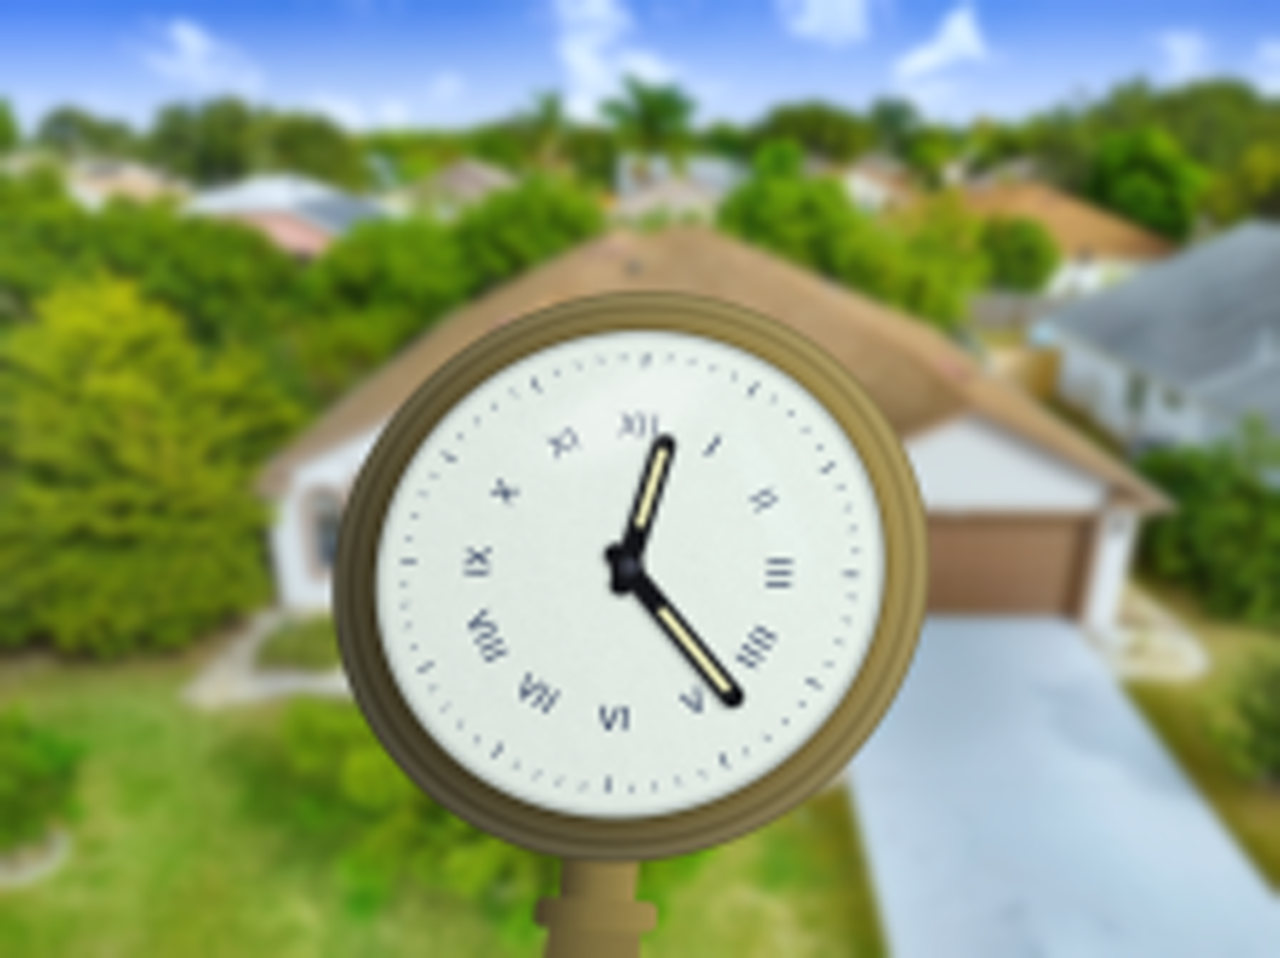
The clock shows {"hour": 12, "minute": 23}
